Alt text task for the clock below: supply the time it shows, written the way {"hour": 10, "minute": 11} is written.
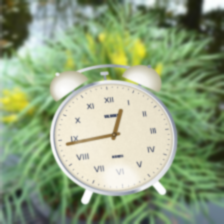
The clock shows {"hour": 12, "minute": 44}
